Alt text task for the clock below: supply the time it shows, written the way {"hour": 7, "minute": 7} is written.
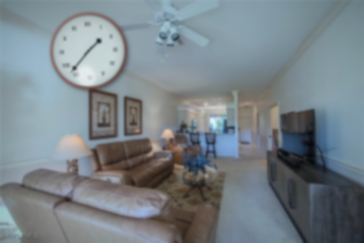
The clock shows {"hour": 1, "minute": 37}
